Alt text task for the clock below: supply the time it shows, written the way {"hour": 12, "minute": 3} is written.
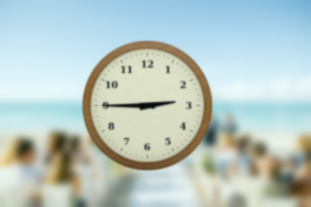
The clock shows {"hour": 2, "minute": 45}
